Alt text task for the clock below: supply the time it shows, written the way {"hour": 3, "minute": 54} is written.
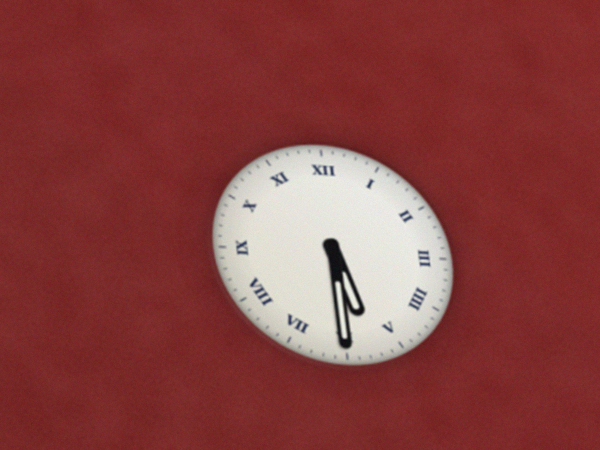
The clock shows {"hour": 5, "minute": 30}
